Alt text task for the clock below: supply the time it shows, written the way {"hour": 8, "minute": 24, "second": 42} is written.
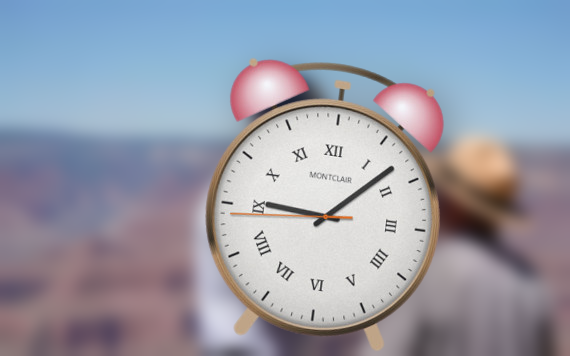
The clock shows {"hour": 9, "minute": 7, "second": 44}
